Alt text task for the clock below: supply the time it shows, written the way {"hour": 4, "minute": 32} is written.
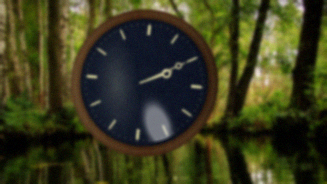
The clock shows {"hour": 2, "minute": 10}
